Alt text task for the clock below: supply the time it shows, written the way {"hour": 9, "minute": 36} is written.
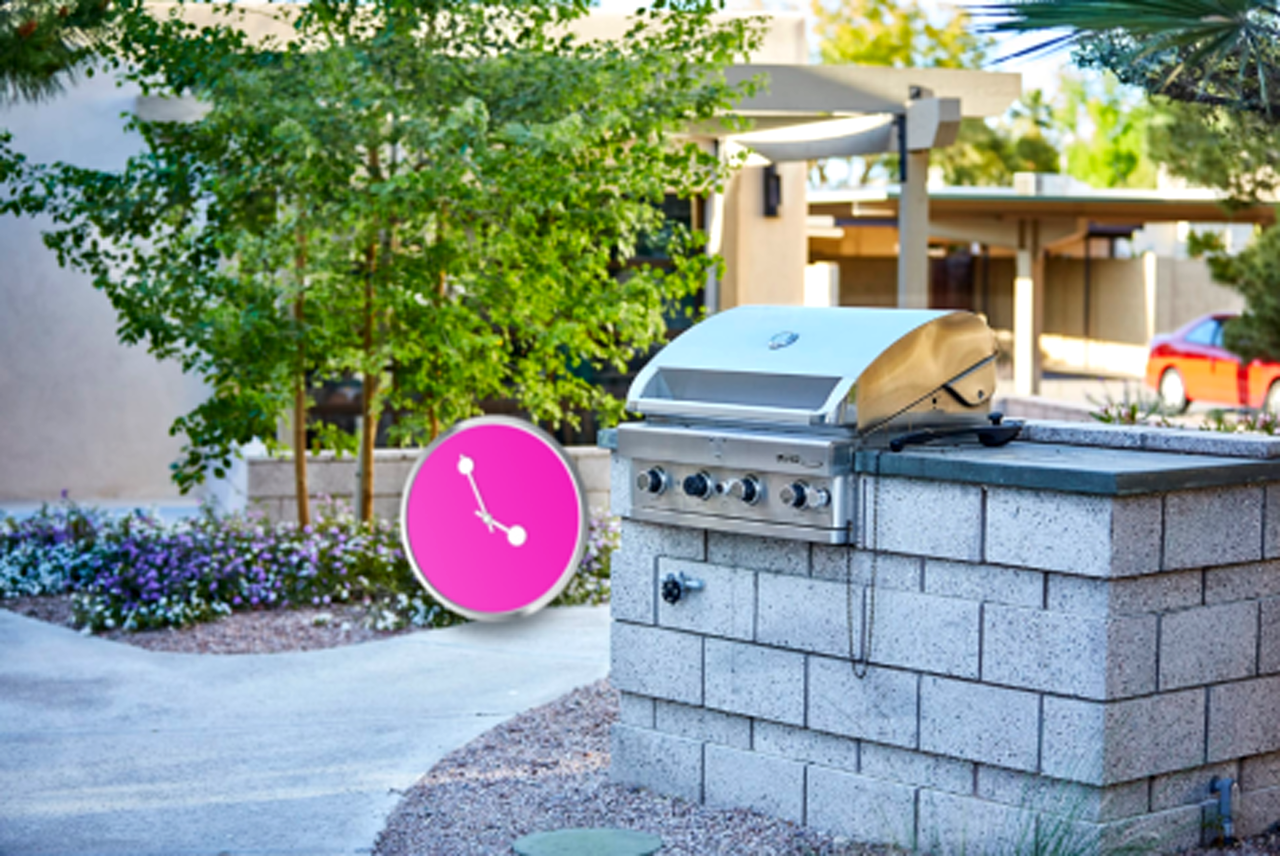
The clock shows {"hour": 3, "minute": 56}
